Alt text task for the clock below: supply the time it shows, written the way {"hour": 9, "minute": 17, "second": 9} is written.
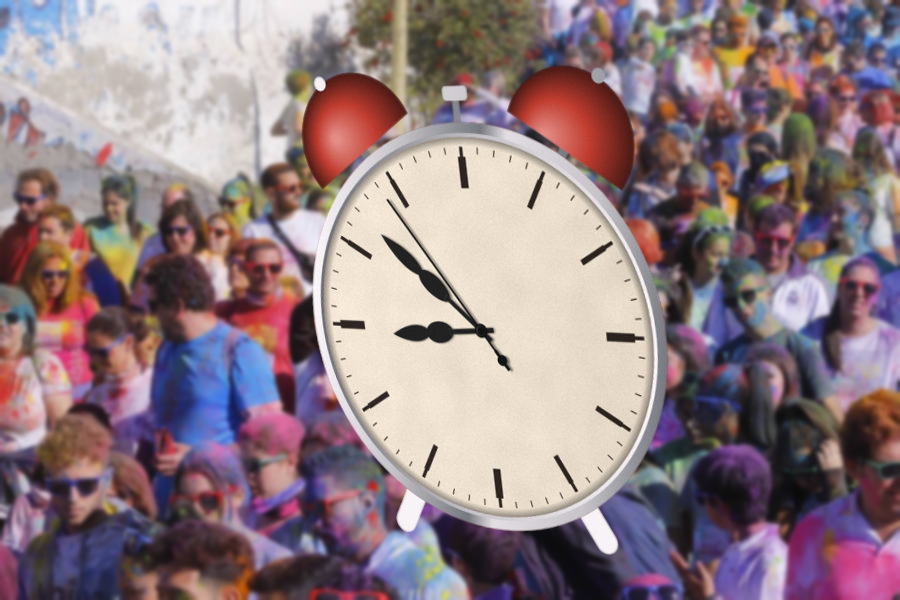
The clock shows {"hour": 8, "minute": 51, "second": 54}
